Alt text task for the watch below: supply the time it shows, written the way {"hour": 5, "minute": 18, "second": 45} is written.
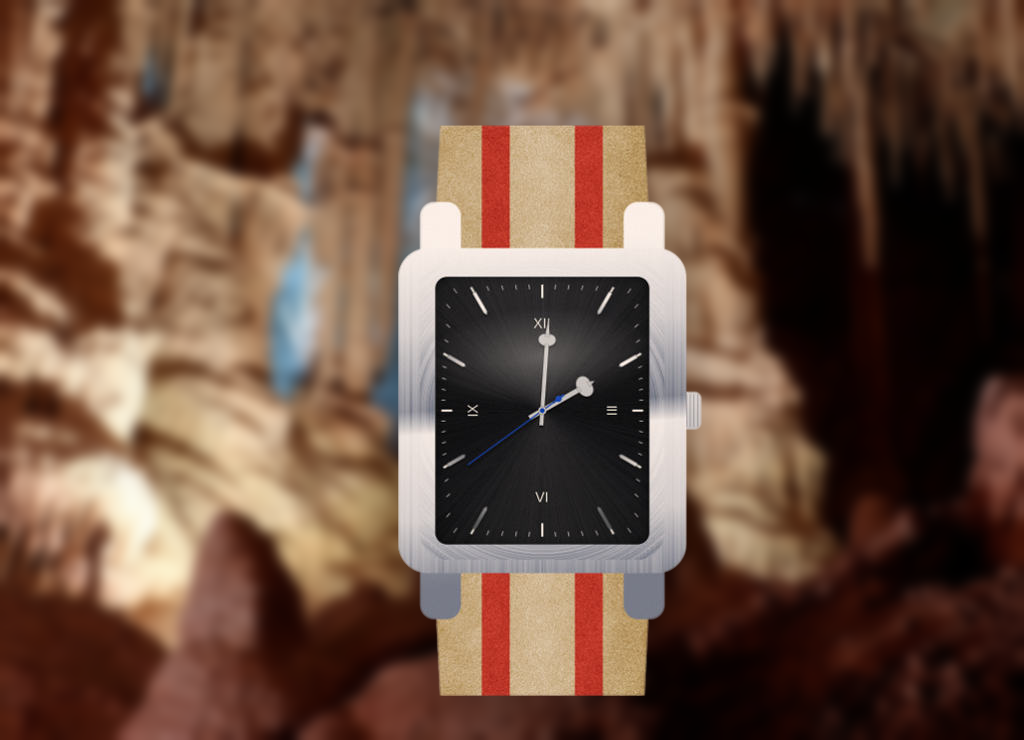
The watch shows {"hour": 2, "minute": 0, "second": 39}
